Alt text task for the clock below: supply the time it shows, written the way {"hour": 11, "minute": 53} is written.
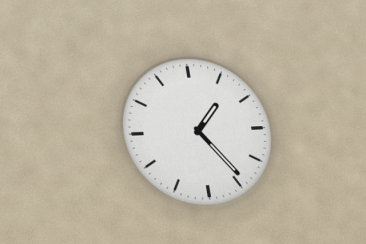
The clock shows {"hour": 1, "minute": 24}
